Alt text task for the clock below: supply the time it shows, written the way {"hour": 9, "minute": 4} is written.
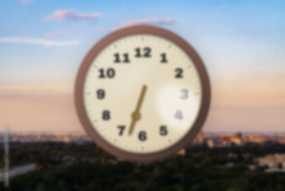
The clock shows {"hour": 6, "minute": 33}
